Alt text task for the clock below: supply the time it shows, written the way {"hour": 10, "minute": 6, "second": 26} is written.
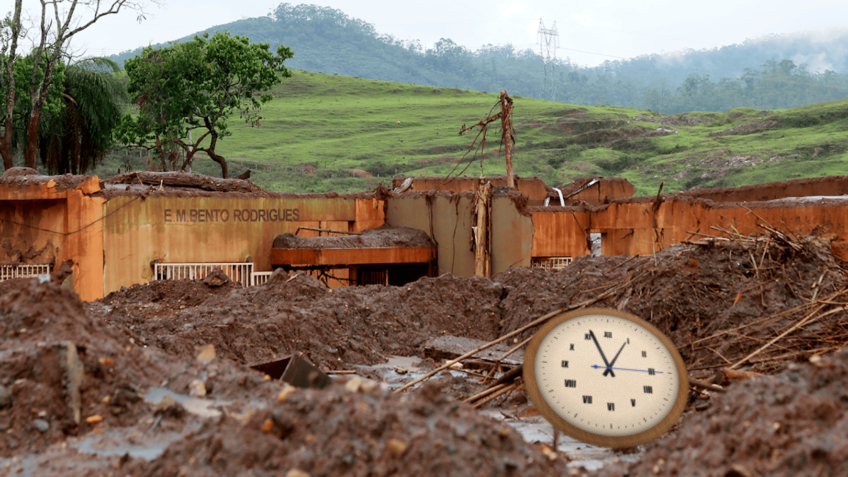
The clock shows {"hour": 12, "minute": 56, "second": 15}
